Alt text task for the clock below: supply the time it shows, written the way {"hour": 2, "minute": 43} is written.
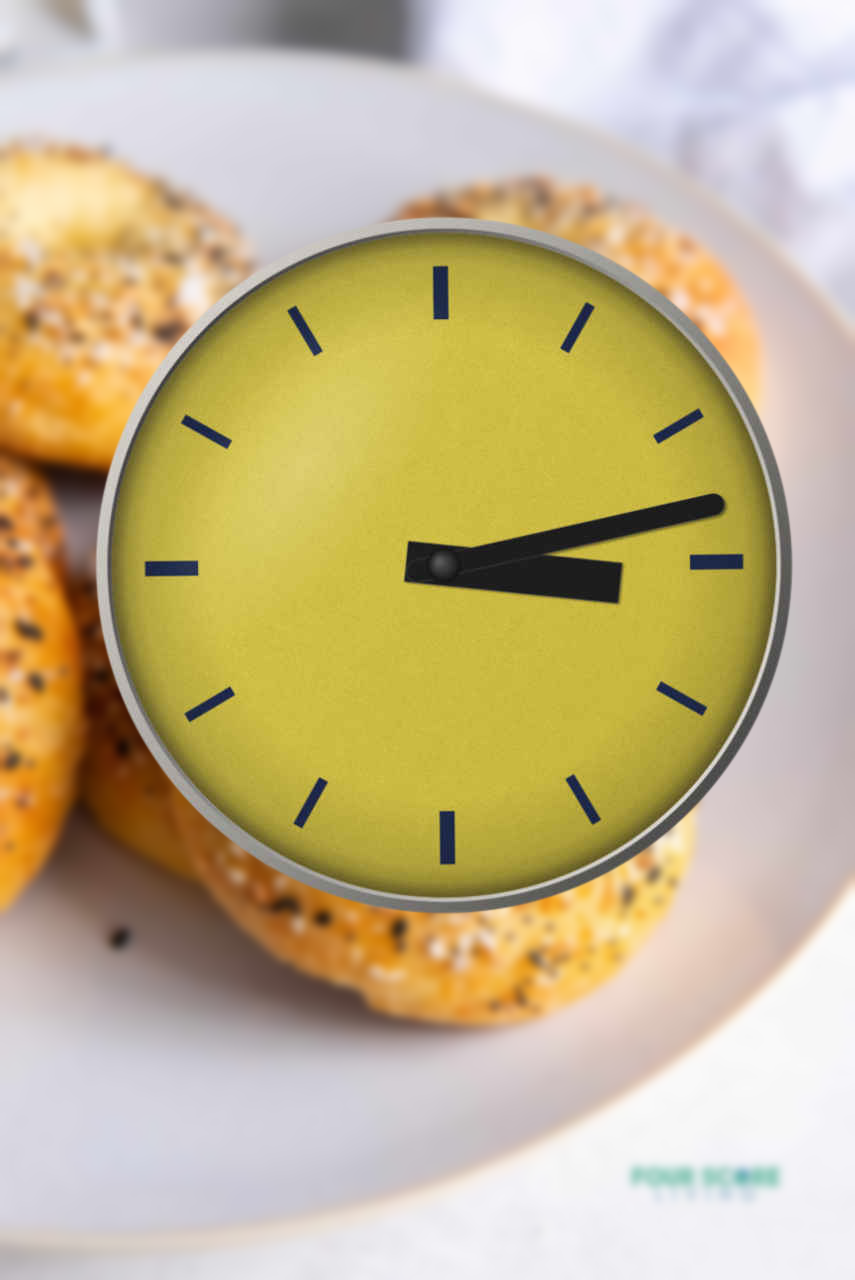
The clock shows {"hour": 3, "minute": 13}
